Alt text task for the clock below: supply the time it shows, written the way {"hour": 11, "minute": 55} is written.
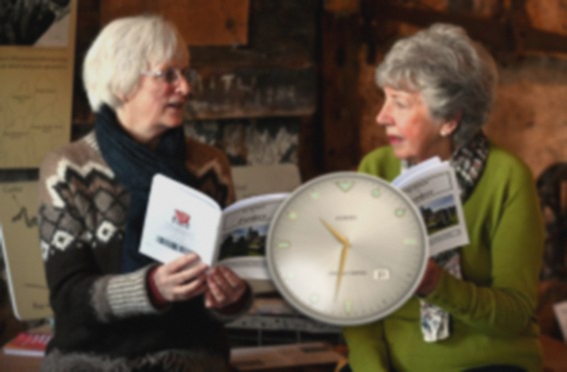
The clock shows {"hour": 10, "minute": 32}
